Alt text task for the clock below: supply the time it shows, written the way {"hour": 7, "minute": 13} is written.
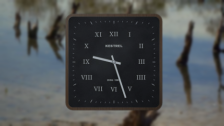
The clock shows {"hour": 9, "minute": 27}
